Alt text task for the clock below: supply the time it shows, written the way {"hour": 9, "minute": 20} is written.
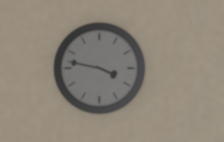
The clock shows {"hour": 3, "minute": 47}
